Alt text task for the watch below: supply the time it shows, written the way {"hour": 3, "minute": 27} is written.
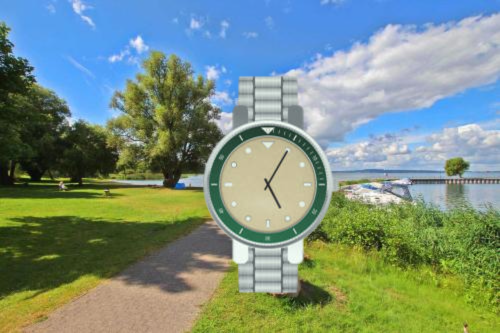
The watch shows {"hour": 5, "minute": 5}
